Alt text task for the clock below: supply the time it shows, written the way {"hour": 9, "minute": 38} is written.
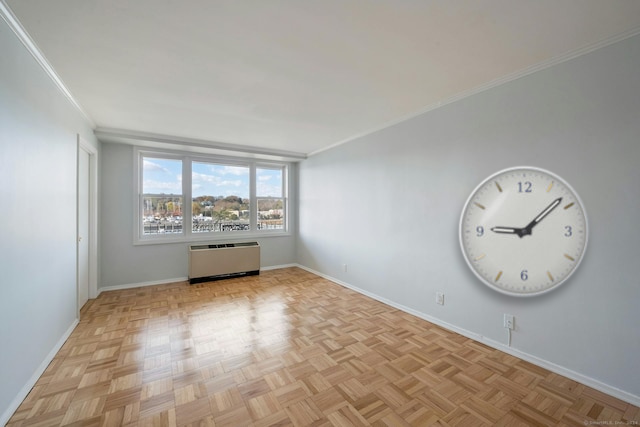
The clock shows {"hour": 9, "minute": 8}
